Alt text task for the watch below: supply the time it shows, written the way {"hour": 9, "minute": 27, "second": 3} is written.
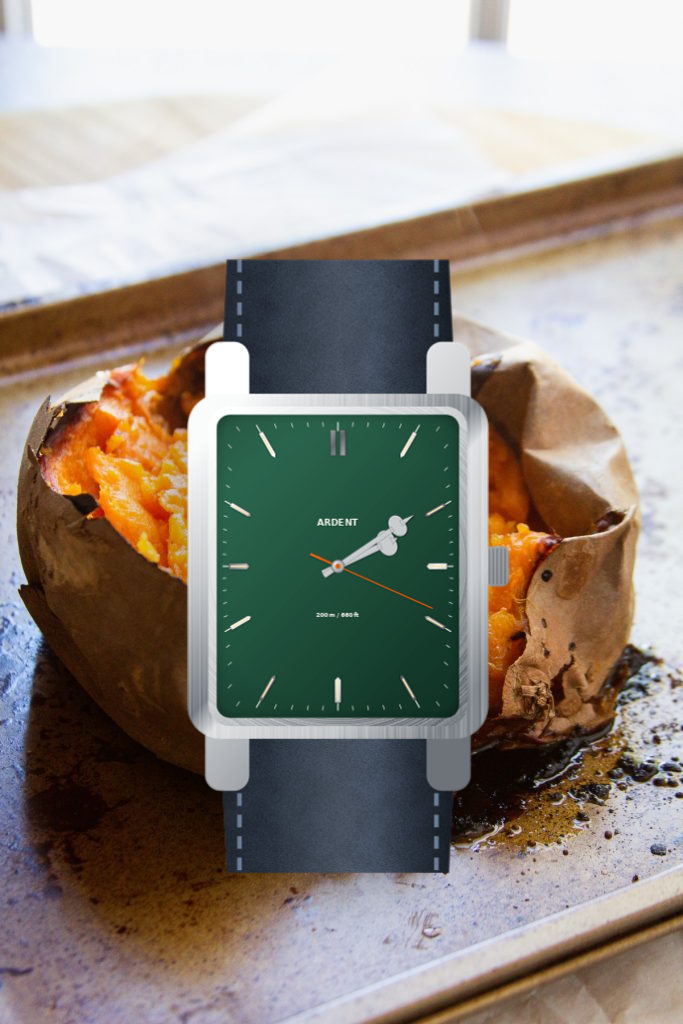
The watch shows {"hour": 2, "minute": 9, "second": 19}
